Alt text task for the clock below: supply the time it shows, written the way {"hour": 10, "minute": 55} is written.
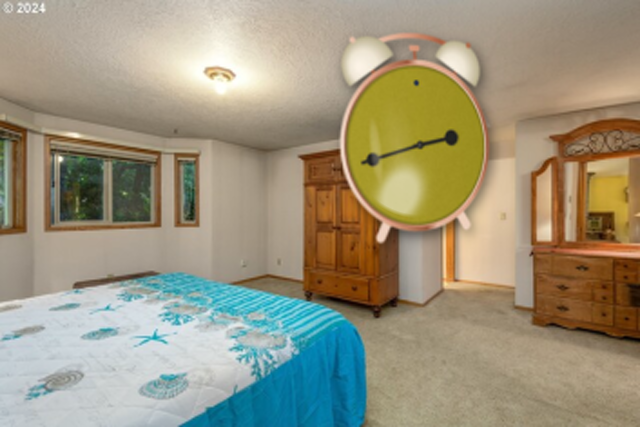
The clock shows {"hour": 2, "minute": 43}
